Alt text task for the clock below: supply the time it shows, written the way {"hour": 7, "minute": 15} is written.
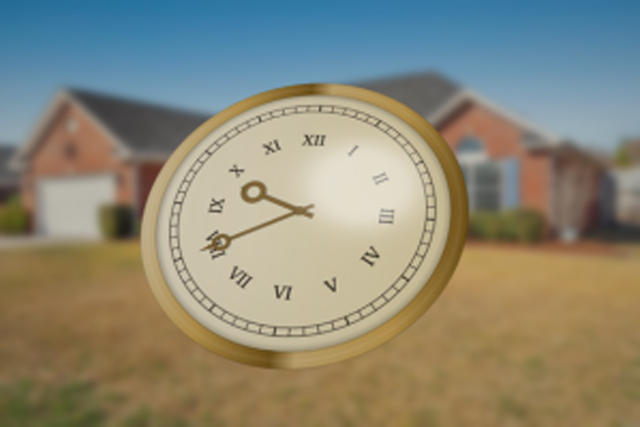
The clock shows {"hour": 9, "minute": 40}
